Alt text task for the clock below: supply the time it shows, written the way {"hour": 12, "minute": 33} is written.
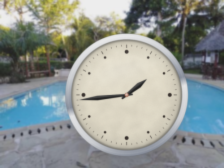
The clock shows {"hour": 1, "minute": 44}
